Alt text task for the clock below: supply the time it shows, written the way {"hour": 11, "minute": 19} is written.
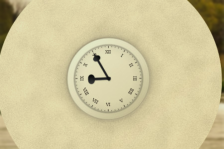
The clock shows {"hour": 8, "minute": 55}
